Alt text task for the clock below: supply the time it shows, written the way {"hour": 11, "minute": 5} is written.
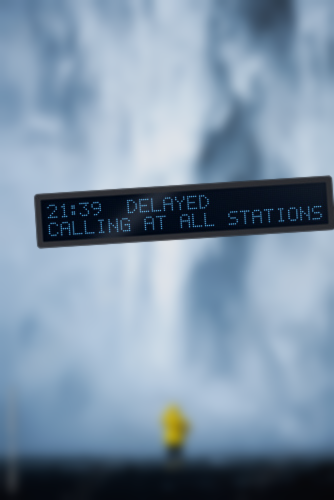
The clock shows {"hour": 21, "minute": 39}
